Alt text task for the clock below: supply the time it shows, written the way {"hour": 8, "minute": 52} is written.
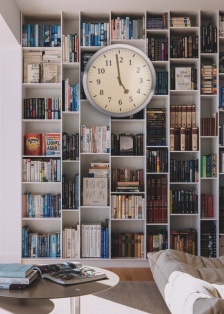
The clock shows {"hour": 4, "minute": 59}
